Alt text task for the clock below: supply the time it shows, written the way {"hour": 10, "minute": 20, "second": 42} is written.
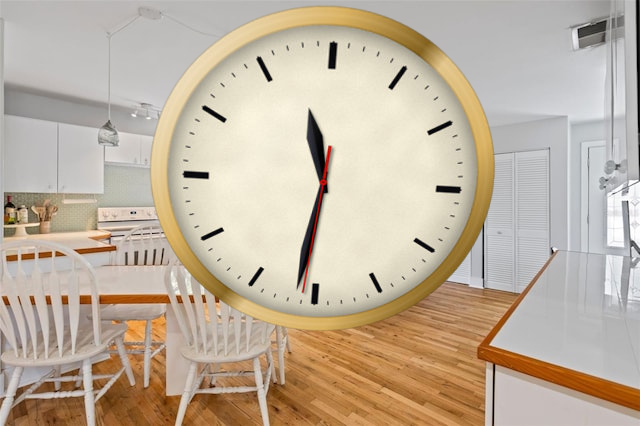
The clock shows {"hour": 11, "minute": 31, "second": 31}
